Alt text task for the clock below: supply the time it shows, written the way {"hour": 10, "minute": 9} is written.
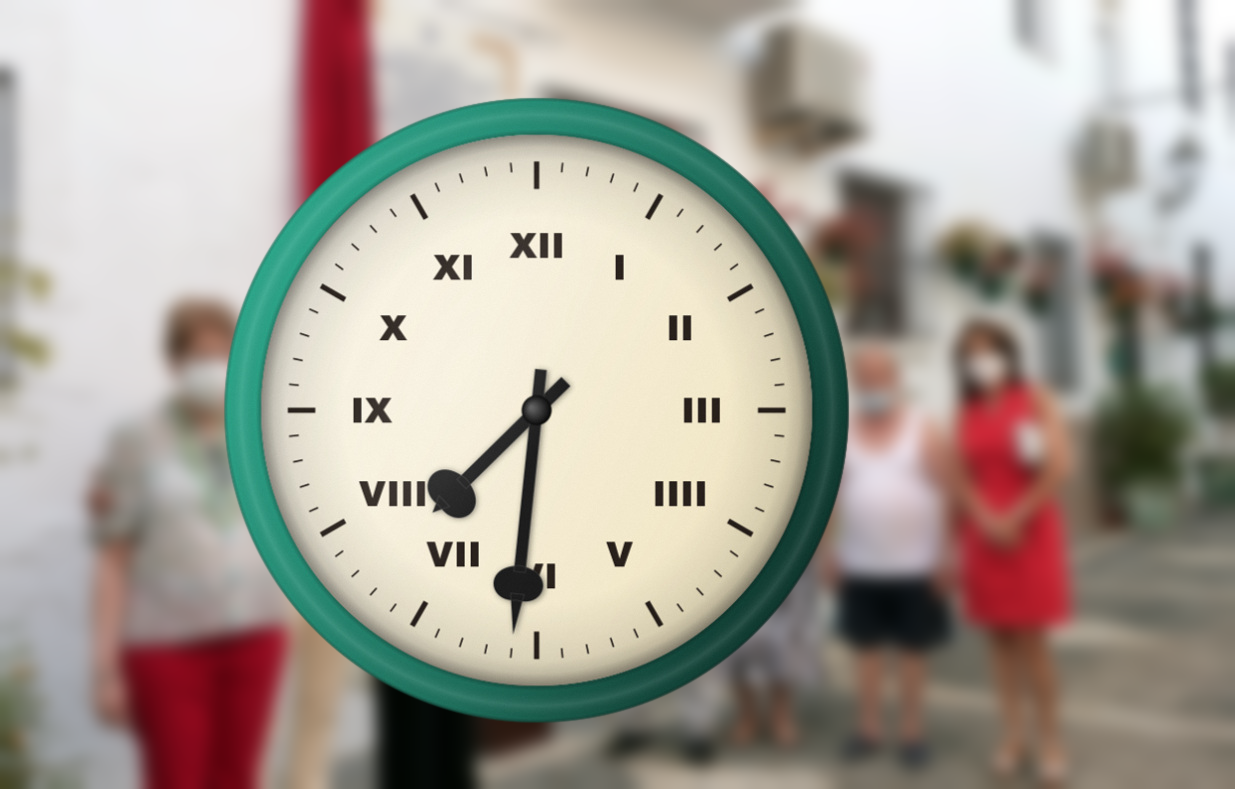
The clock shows {"hour": 7, "minute": 31}
